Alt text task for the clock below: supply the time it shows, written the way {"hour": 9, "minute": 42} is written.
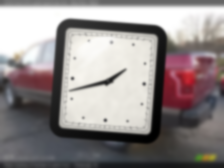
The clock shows {"hour": 1, "minute": 42}
